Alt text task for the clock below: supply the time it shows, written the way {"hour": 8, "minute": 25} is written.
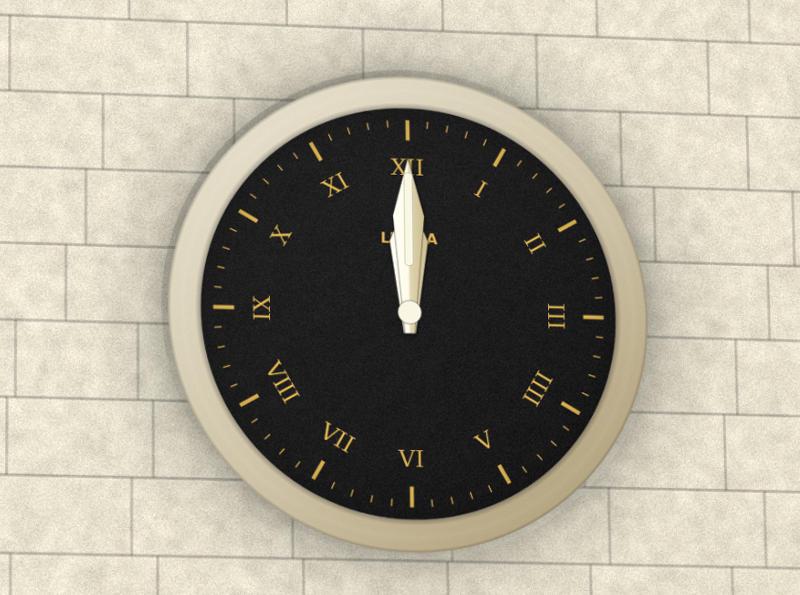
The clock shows {"hour": 12, "minute": 0}
